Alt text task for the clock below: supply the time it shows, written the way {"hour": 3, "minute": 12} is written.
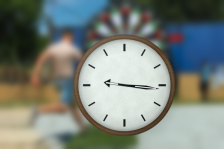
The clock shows {"hour": 9, "minute": 16}
